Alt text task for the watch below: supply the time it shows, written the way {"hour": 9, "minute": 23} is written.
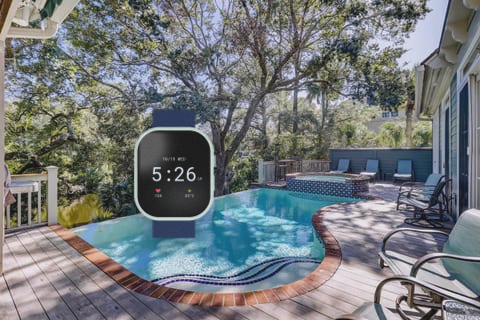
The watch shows {"hour": 5, "minute": 26}
